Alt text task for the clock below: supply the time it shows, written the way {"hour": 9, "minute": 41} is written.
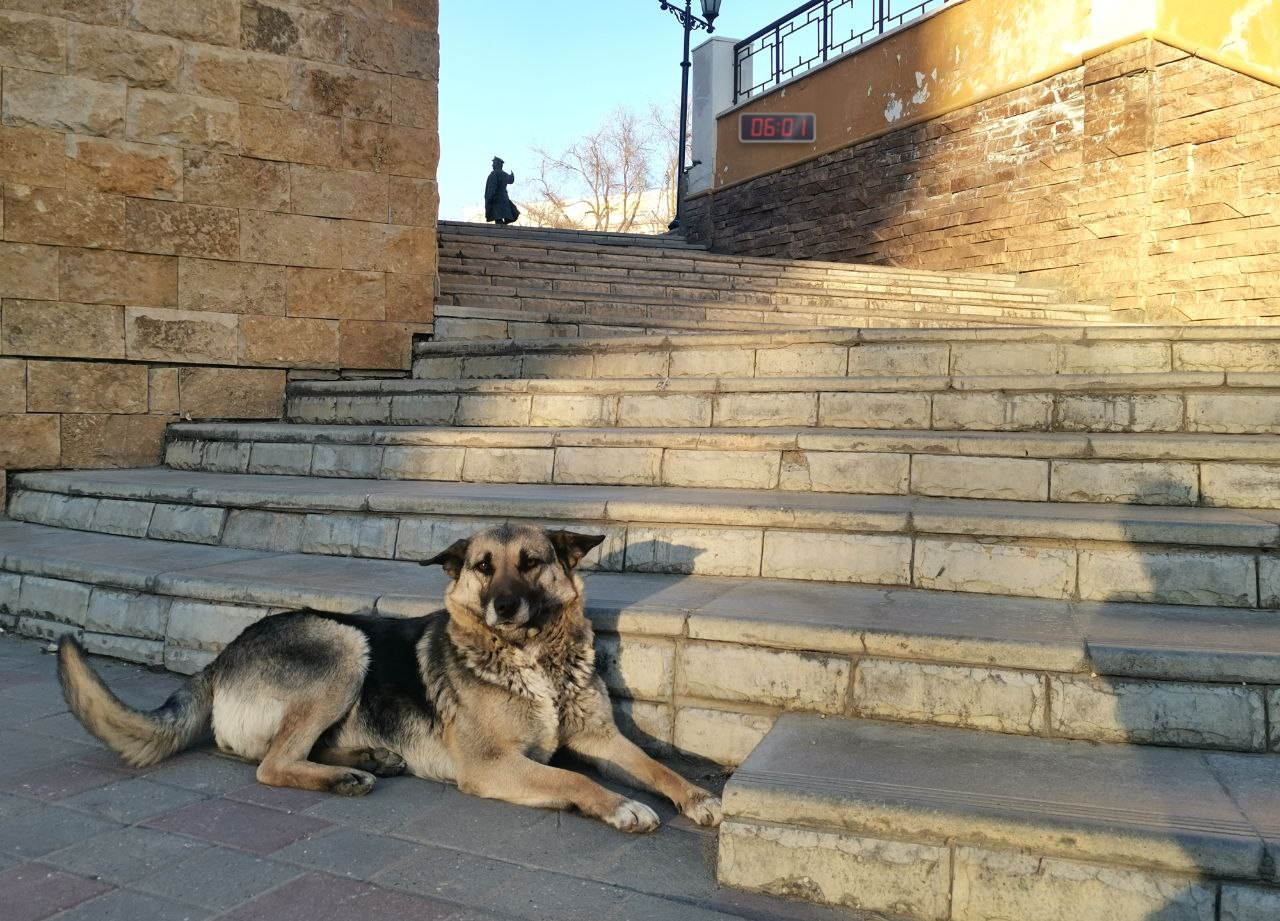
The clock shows {"hour": 6, "minute": 1}
